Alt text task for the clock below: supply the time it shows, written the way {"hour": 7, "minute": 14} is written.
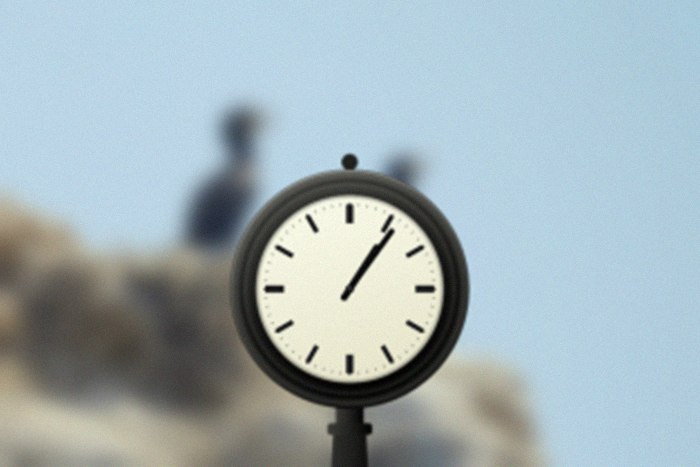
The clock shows {"hour": 1, "minute": 6}
